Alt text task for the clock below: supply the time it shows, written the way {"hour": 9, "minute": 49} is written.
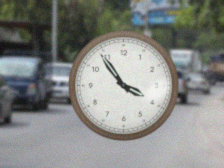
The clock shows {"hour": 3, "minute": 54}
